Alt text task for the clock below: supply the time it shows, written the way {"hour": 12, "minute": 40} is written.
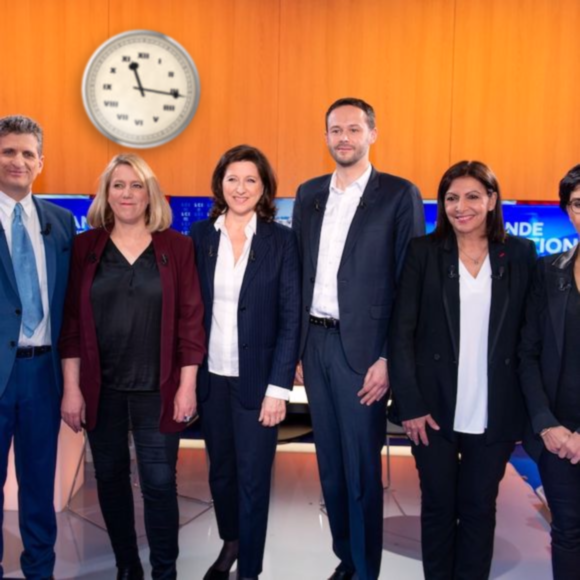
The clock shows {"hour": 11, "minute": 16}
